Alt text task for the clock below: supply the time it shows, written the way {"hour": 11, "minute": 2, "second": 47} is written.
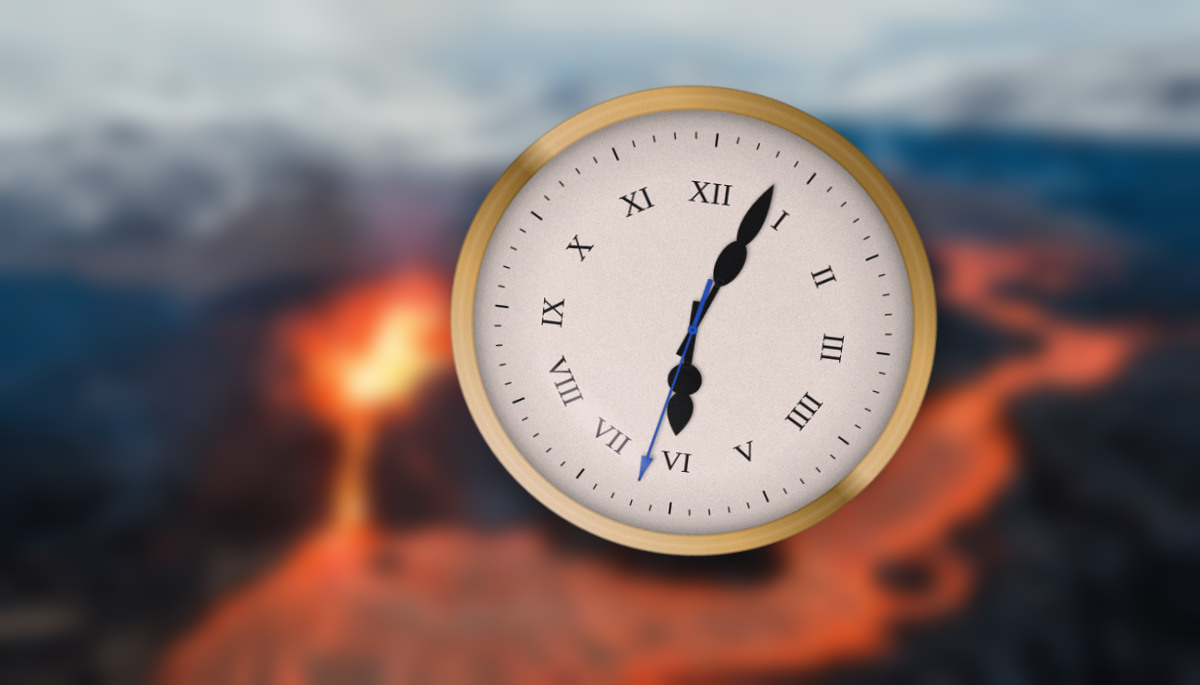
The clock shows {"hour": 6, "minute": 3, "second": 32}
